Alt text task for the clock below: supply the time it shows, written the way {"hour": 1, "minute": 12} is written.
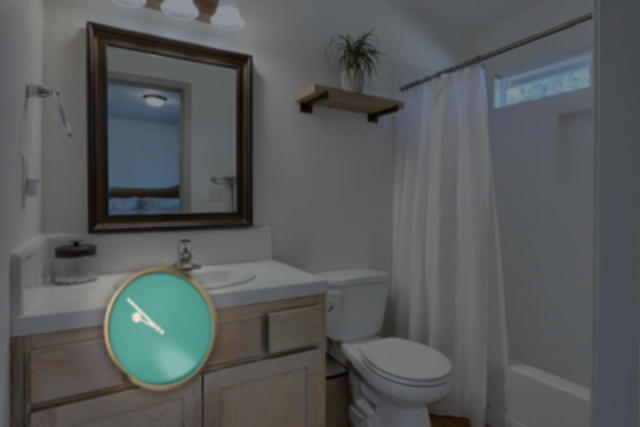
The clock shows {"hour": 9, "minute": 52}
